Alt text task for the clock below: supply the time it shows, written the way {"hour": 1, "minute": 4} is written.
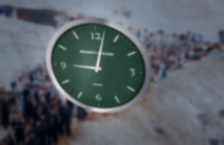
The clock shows {"hour": 9, "minute": 2}
